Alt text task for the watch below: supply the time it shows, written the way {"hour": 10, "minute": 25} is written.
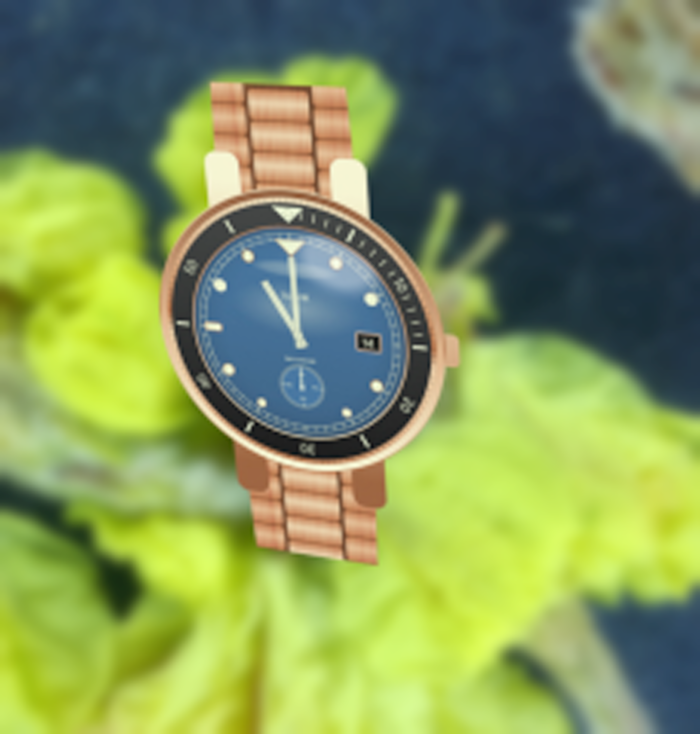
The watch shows {"hour": 11, "minute": 0}
